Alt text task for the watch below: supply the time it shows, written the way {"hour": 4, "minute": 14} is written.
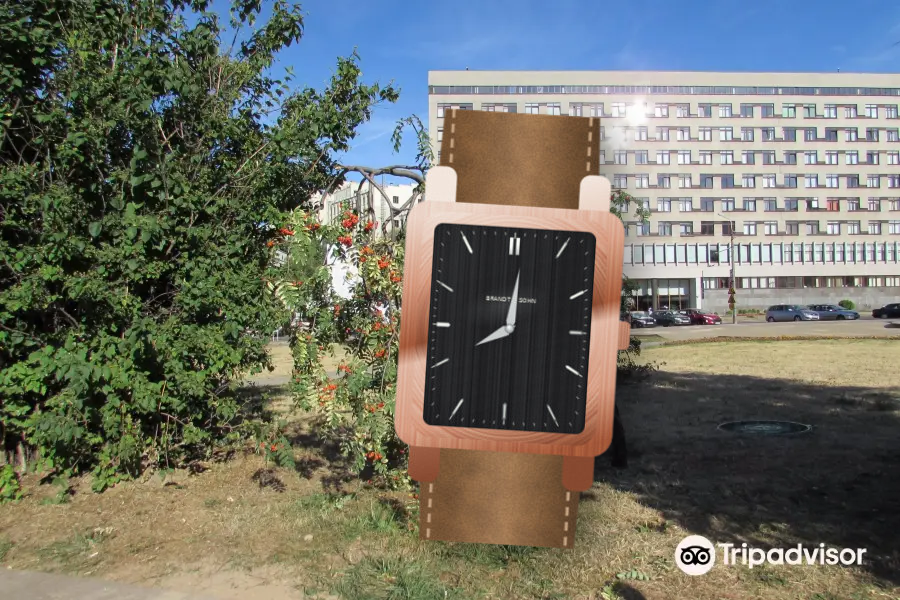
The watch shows {"hour": 8, "minute": 1}
